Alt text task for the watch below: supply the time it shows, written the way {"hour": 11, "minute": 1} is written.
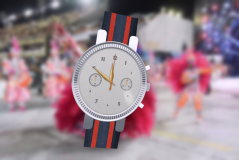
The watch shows {"hour": 11, "minute": 50}
